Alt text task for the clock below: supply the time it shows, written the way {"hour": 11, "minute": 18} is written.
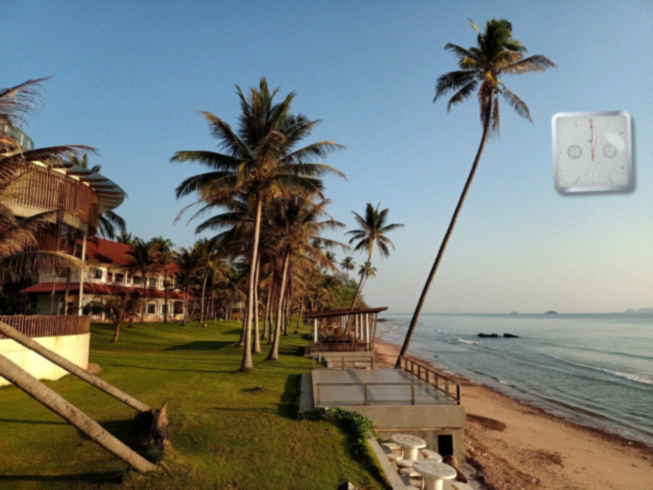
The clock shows {"hour": 12, "minute": 24}
